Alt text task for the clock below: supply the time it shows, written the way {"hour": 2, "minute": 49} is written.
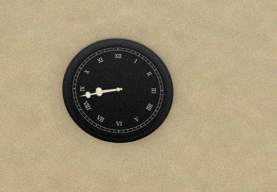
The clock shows {"hour": 8, "minute": 43}
